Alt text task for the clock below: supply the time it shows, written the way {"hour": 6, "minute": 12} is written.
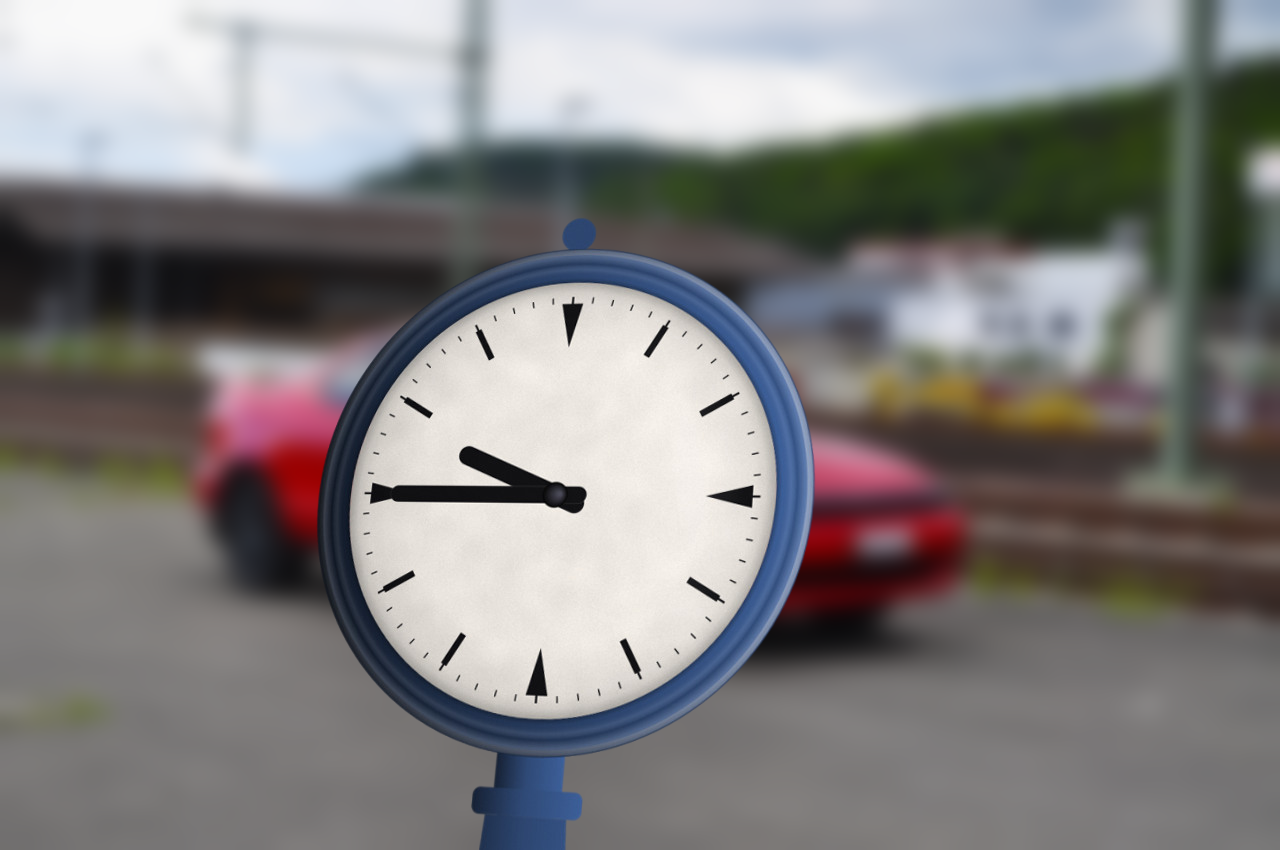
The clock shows {"hour": 9, "minute": 45}
